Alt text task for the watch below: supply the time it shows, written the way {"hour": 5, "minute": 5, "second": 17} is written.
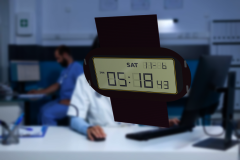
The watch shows {"hour": 5, "minute": 18, "second": 43}
